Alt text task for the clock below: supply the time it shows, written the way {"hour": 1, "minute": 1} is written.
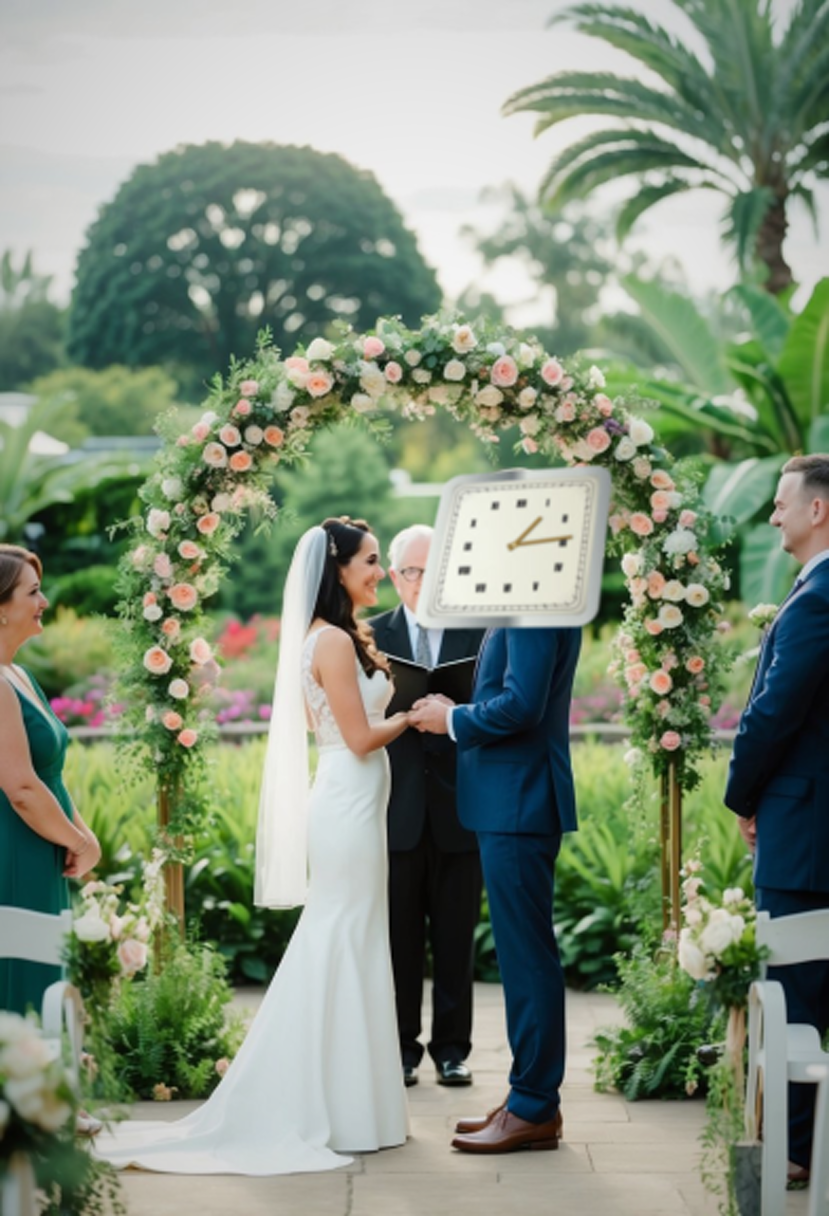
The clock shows {"hour": 1, "minute": 14}
